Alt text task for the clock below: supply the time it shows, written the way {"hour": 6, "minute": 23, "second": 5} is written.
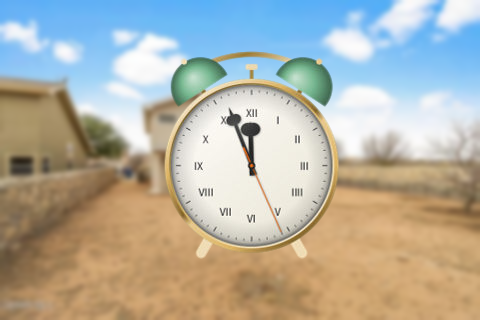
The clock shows {"hour": 11, "minute": 56, "second": 26}
